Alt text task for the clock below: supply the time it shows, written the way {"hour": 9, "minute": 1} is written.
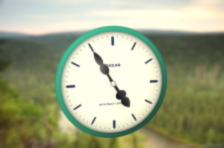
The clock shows {"hour": 4, "minute": 55}
